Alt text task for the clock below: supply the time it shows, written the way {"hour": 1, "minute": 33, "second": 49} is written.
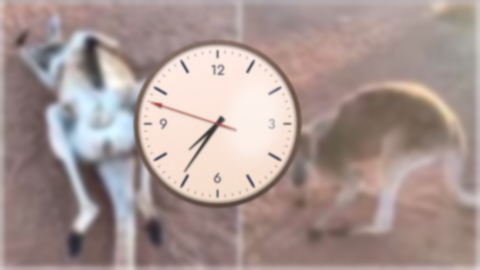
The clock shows {"hour": 7, "minute": 35, "second": 48}
